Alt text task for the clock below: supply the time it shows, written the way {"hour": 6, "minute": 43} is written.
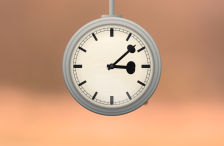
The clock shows {"hour": 3, "minute": 8}
